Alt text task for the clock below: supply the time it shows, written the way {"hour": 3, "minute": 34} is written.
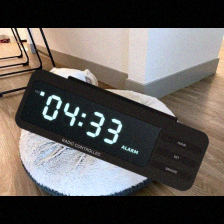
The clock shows {"hour": 4, "minute": 33}
